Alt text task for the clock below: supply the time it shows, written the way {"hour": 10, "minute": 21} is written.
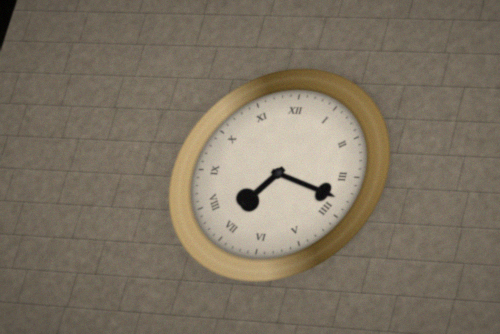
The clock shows {"hour": 7, "minute": 18}
